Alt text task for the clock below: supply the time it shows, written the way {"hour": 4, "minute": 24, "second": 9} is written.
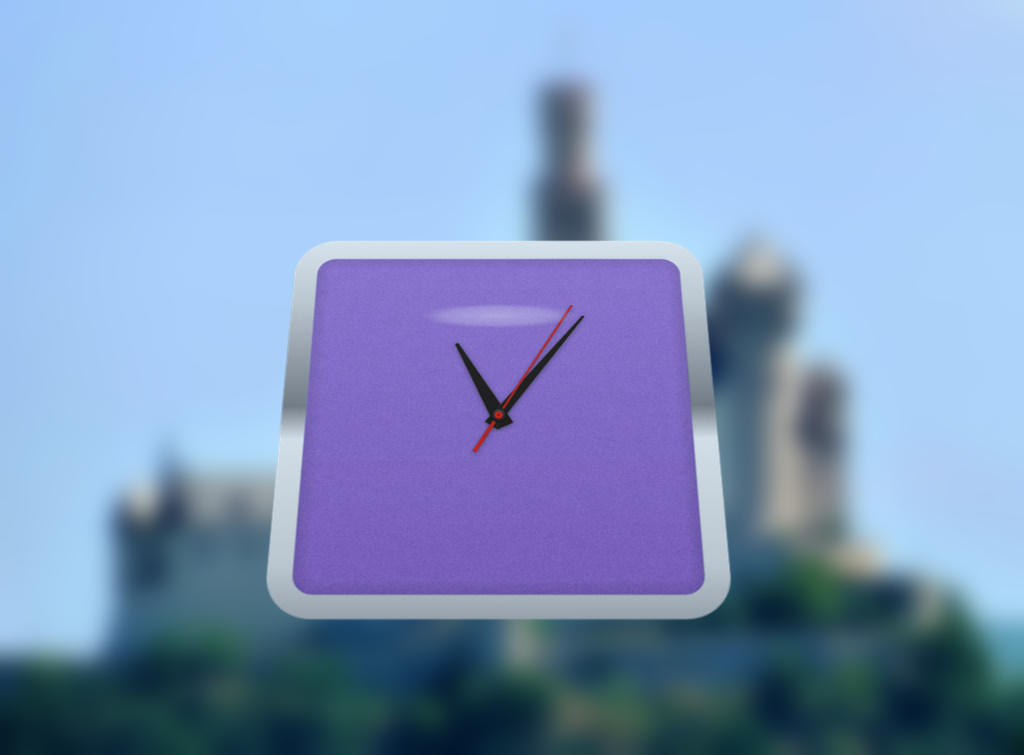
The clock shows {"hour": 11, "minute": 6, "second": 5}
